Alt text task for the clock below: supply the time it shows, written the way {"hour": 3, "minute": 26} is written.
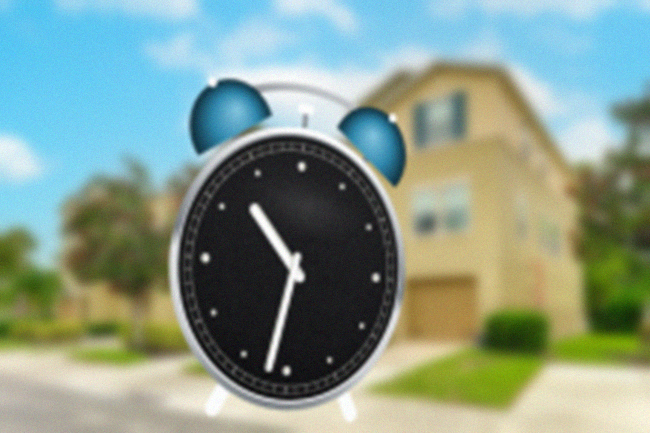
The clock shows {"hour": 10, "minute": 32}
